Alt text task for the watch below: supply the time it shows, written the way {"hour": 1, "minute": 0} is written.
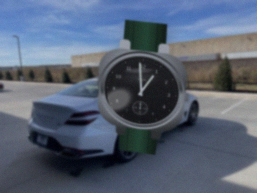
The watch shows {"hour": 12, "minute": 59}
